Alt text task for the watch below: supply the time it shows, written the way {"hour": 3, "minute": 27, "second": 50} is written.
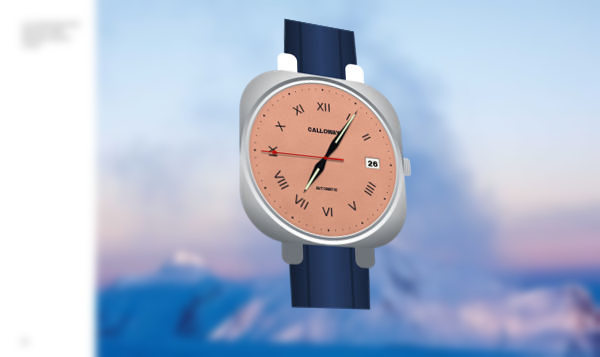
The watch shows {"hour": 7, "minute": 5, "second": 45}
